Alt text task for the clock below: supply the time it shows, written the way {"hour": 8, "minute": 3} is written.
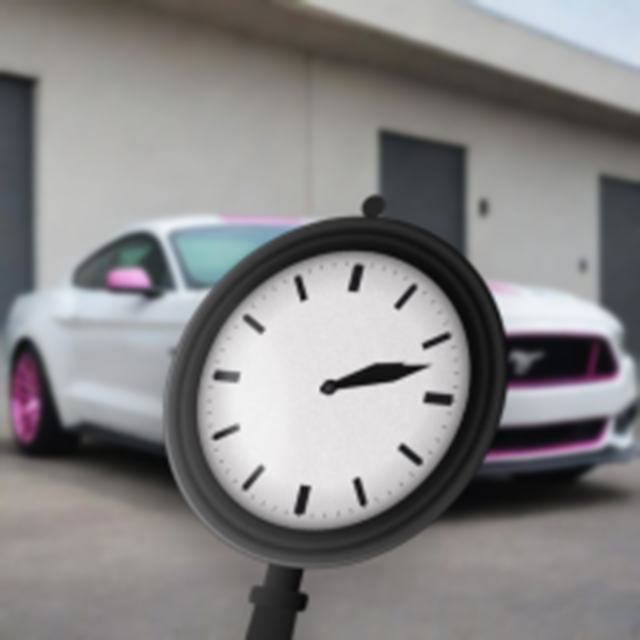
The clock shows {"hour": 2, "minute": 12}
